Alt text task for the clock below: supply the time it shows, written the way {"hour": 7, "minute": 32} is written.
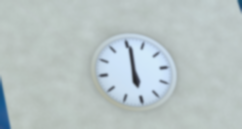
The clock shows {"hour": 6, "minute": 1}
